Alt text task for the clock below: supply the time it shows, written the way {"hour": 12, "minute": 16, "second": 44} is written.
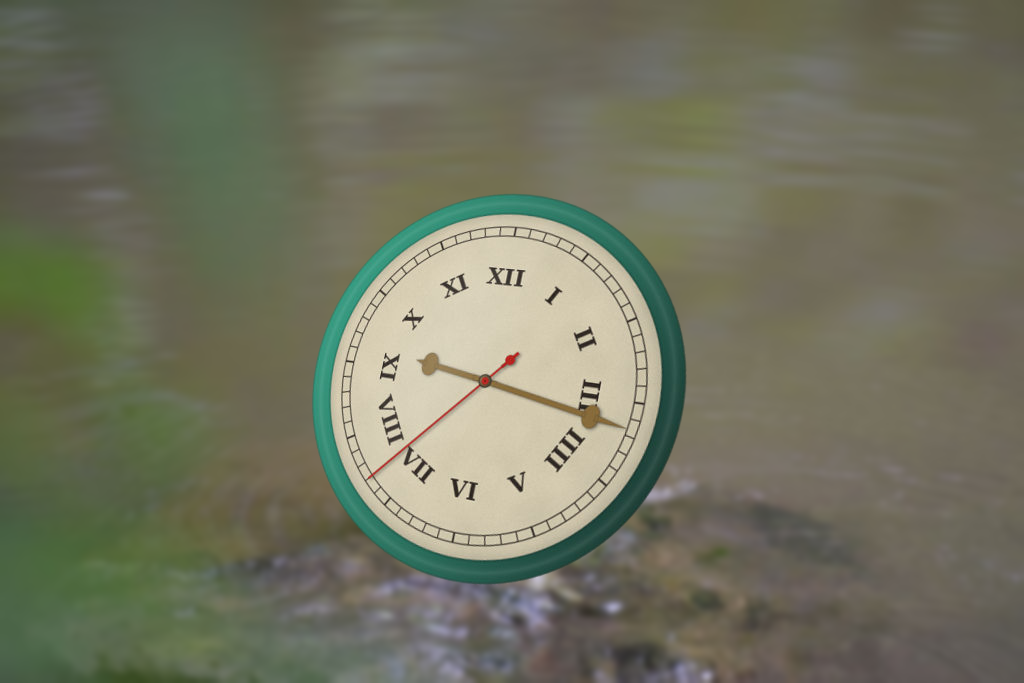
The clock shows {"hour": 9, "minute": 16, "second": 37}
